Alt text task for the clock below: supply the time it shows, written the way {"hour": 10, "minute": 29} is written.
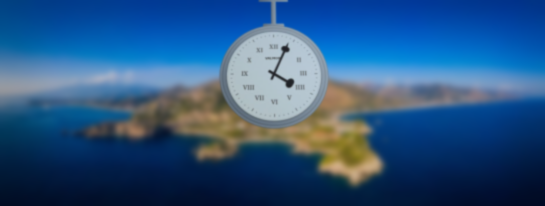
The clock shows {"hour": 4, "minute": 4}
